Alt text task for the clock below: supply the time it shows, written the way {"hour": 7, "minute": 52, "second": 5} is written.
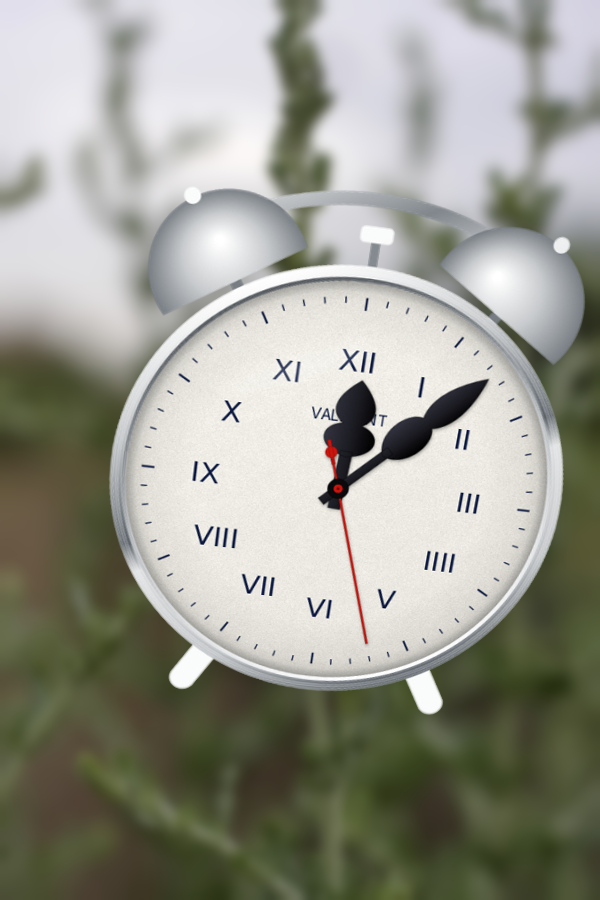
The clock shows {"hour": 12, "minute": 7, "second": 27}
